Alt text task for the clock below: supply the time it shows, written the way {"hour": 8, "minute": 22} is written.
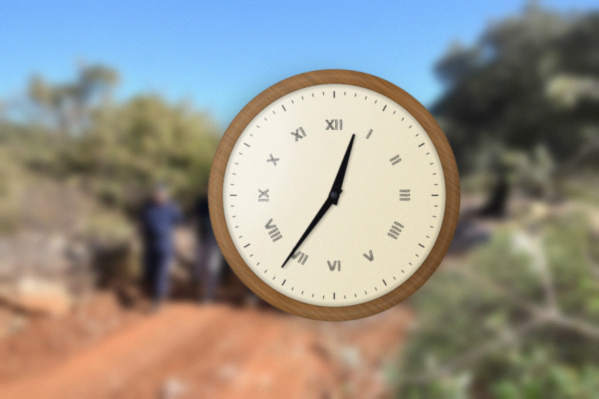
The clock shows {"hour": 12, "minute": 36}
